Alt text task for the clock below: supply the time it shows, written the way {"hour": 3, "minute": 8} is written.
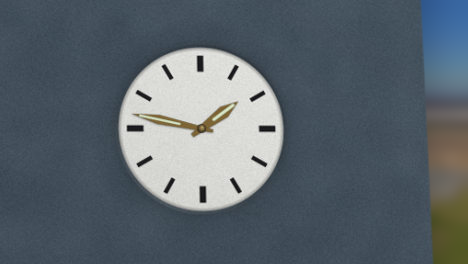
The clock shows {"hour": 1, "minute": 47}
